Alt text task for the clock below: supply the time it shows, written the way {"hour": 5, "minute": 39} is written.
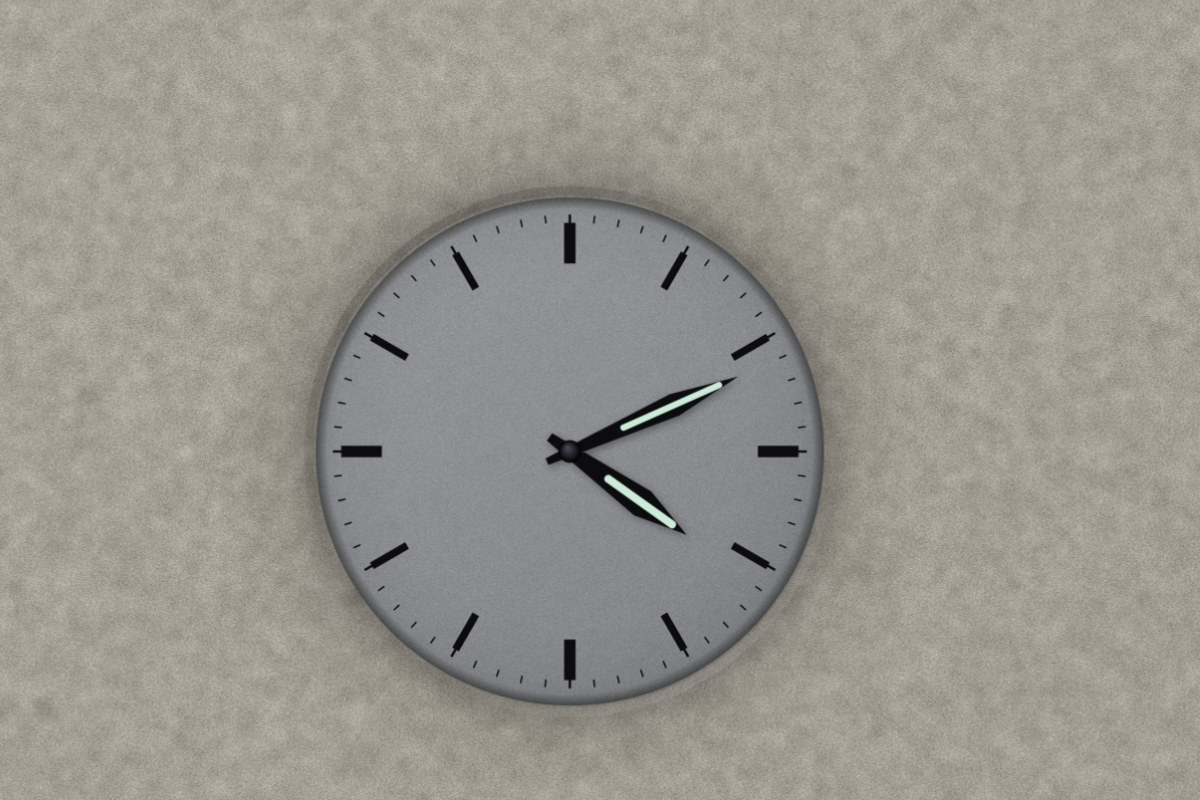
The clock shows {"hour": 4, "minute": 11}
